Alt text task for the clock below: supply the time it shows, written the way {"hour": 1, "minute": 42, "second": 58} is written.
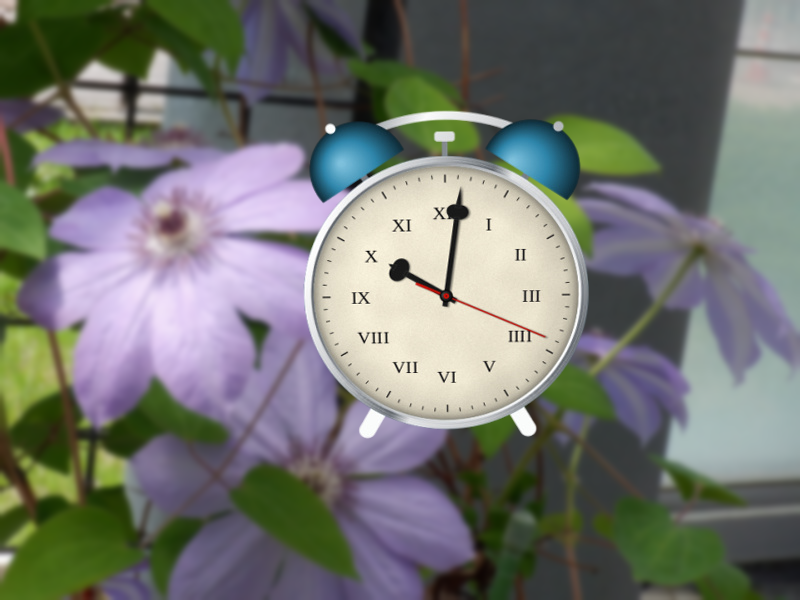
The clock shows {"hour": 10, "minute": 1, "second": 19}
